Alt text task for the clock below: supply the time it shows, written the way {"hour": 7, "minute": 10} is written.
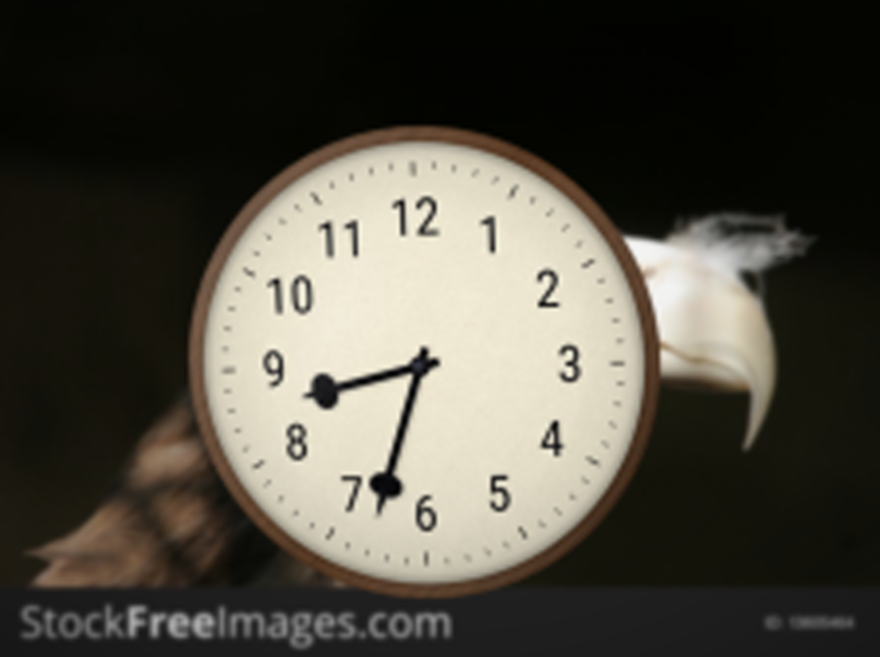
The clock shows {"hour": 8, "minute": 33}
